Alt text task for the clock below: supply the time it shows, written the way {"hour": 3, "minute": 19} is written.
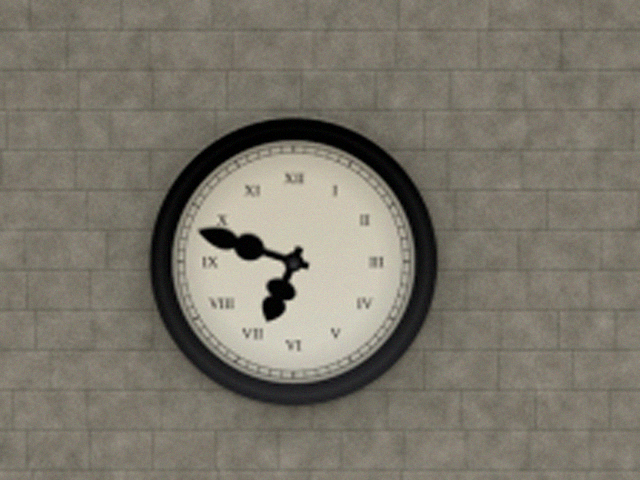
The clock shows {"hour": 6, "minute": 48}
